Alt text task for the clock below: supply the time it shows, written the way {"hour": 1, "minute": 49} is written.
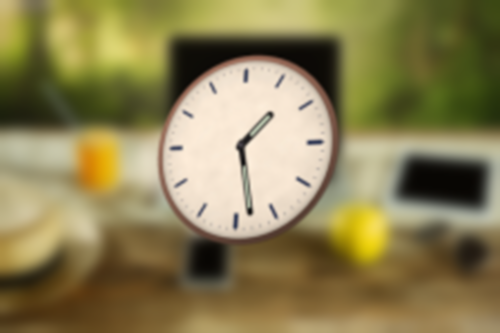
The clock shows {"hour": 1, "minute": 28}
